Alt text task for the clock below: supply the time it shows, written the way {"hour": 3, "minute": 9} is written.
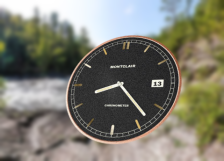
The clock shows {"hour": 8, "minute": 23}
